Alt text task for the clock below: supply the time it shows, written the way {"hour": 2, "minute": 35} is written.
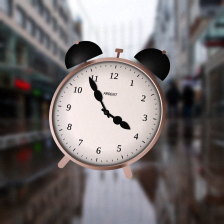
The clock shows {"hour": 3, "minute": 54}
